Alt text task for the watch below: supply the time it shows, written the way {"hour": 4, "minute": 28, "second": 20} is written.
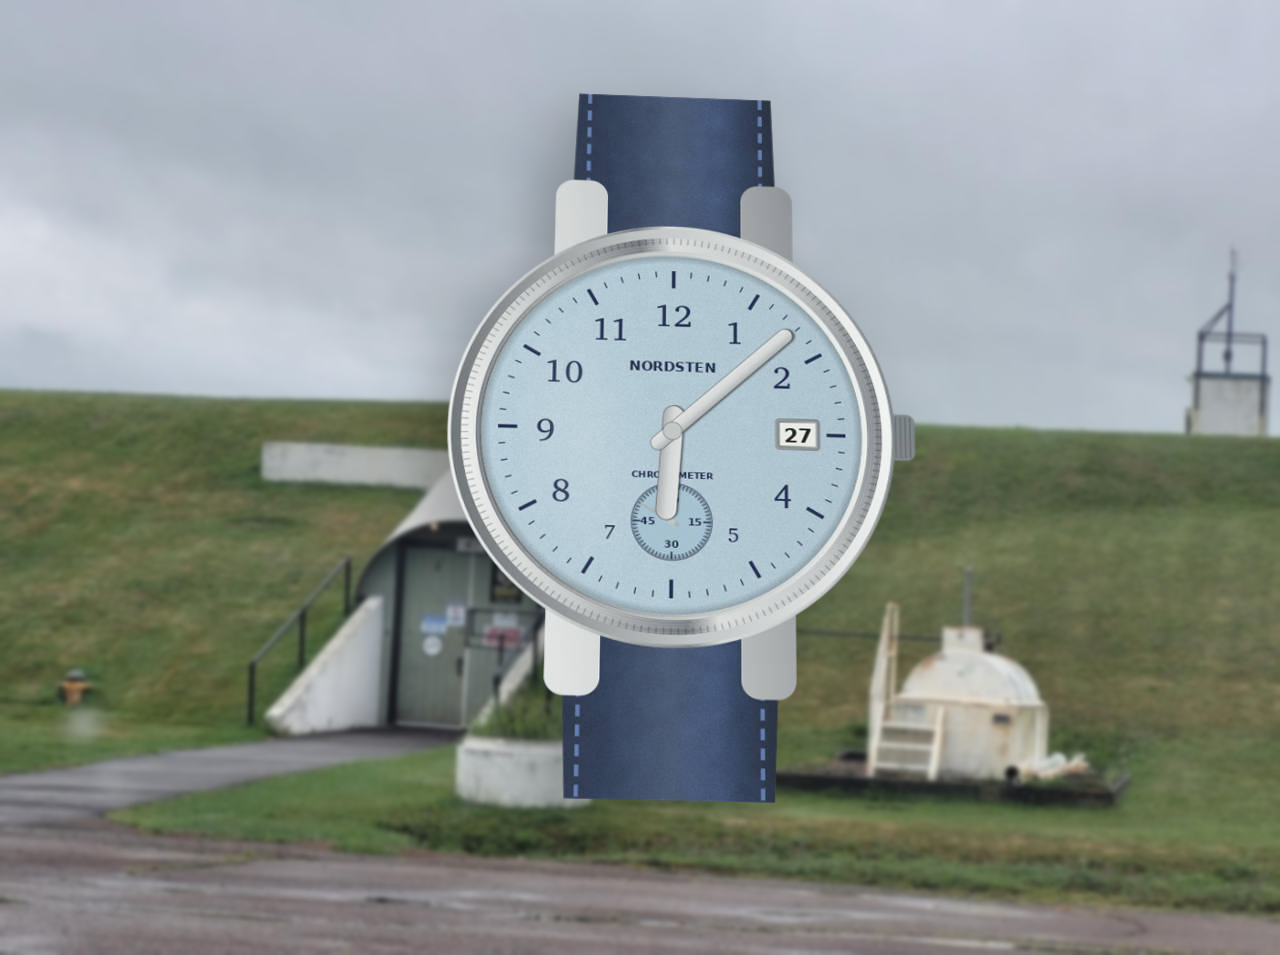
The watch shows {"hour": 6, "minute": 7, "second": 50}
